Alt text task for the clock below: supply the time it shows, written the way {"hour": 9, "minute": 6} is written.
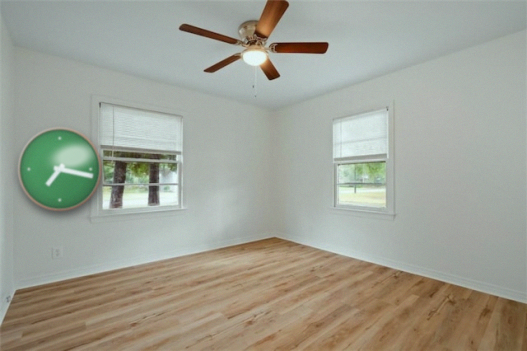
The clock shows {"hour": 7, "minute": 17}
